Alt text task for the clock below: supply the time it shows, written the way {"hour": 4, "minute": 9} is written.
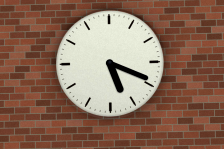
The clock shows {"hour": 5, "minute": 19}
